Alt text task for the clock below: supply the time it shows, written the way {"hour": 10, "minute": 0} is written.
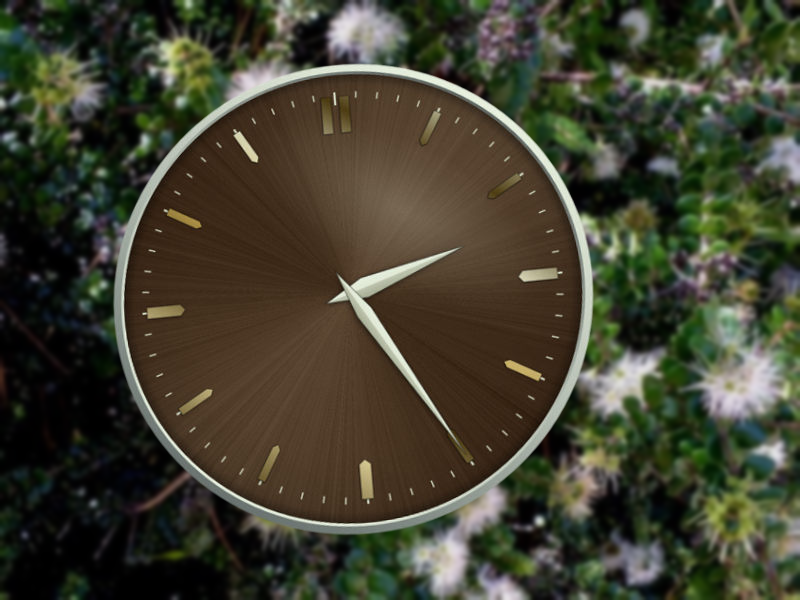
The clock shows {"hour": 2, "minute": 25}
